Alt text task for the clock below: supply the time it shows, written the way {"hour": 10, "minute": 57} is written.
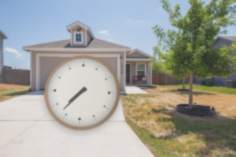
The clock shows {"hour": 7, "minute": 37}
